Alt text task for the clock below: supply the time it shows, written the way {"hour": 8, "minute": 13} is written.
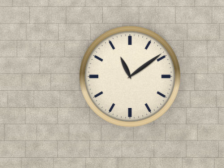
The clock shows {"hour": 11, "minute": 9}
